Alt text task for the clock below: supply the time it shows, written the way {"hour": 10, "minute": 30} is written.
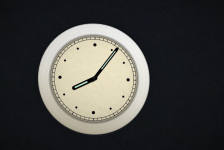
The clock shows {"hour": 8, "minute": 6}
